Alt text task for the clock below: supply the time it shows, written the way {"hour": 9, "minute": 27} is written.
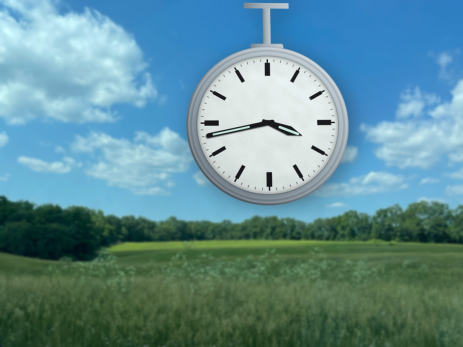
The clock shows {"hour": 3, "minute": 43}
